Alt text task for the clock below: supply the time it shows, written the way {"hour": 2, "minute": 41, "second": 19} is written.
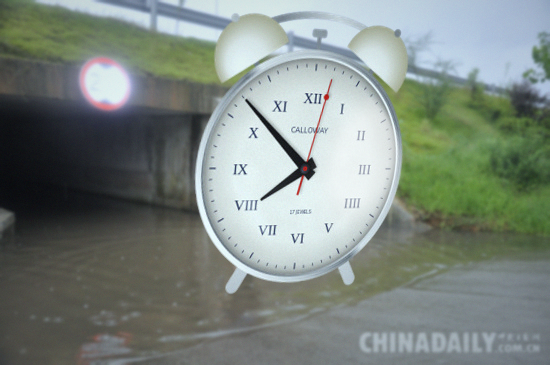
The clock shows {"hour": 7, "minute": 52, "second": 2}
